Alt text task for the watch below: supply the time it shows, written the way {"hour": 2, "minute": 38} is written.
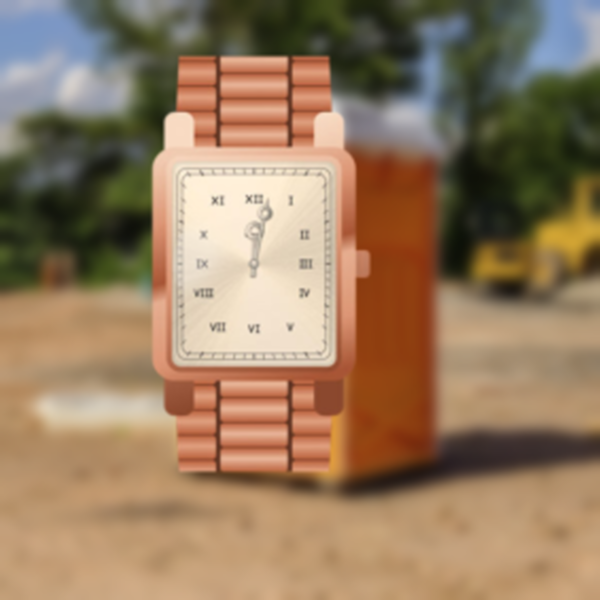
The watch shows {"hour": 12, "minute": 2}
